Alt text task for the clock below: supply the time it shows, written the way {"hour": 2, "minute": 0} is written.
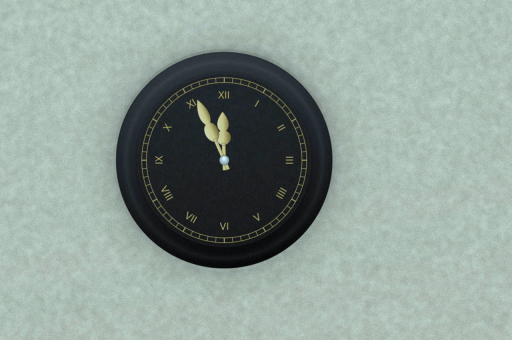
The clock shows {"hour": 11, "minute": 56}
